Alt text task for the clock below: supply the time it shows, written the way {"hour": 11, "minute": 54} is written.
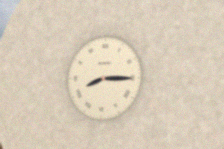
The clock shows {"hour": 8, "minute": 15}
